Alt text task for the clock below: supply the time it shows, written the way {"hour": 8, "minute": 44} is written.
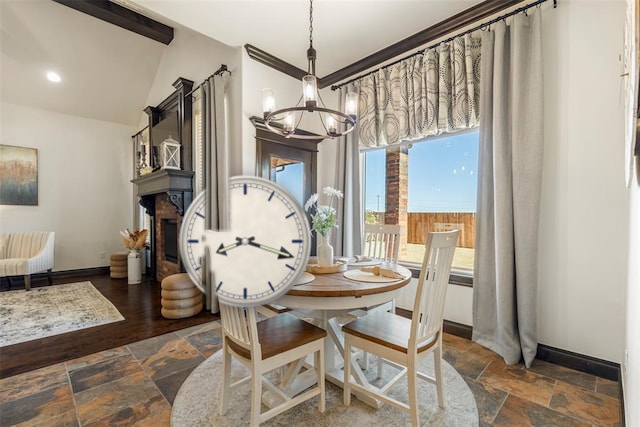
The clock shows {"hour": 8, "minute": 18}
